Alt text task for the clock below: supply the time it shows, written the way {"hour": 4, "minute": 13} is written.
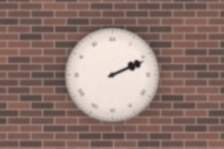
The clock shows {"hour": 2, "minute": 11}
